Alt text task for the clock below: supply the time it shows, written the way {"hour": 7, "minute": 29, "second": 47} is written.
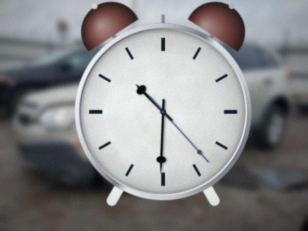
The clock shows {"hour": 10, "minute": 30, "second": 23}
